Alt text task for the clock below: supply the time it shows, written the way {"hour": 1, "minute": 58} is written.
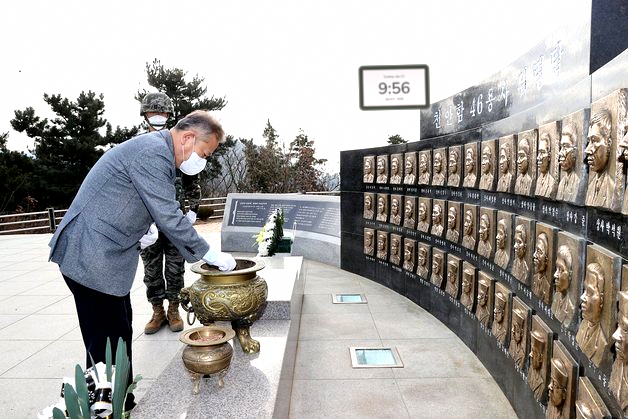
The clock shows {"hour": 9, "minute": 56}
